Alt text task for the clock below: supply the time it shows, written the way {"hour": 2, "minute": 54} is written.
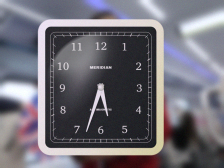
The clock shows {"hour": 5, "minute": 33}
